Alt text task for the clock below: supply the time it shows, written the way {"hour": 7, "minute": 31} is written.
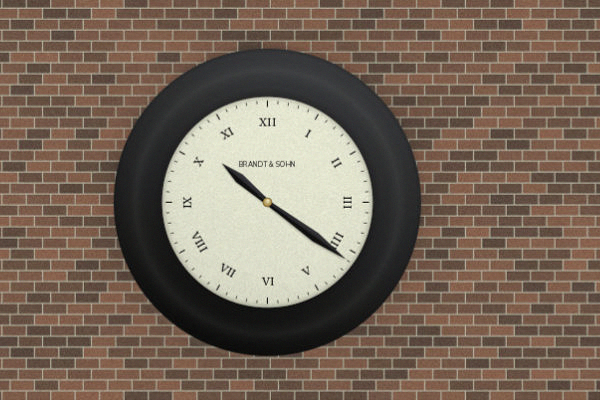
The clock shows {"hour": 10, "minute": 21}
